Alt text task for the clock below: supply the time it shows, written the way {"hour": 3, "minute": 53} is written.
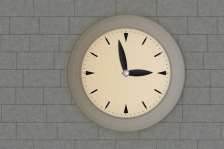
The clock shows {"hour": 2, "minute": 58}
